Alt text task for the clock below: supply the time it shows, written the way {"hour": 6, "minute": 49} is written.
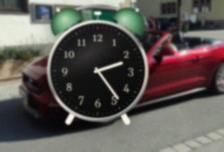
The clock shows {"hour": 2, "minute": 24}
